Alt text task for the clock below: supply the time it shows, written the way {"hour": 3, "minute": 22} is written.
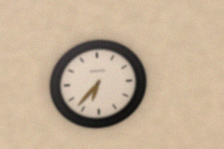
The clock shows {"hour": 6, "minute": 37}
